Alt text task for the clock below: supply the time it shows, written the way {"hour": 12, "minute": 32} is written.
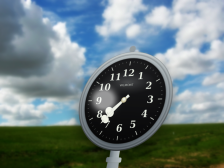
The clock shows {"hour": 7, "minute": 37}
